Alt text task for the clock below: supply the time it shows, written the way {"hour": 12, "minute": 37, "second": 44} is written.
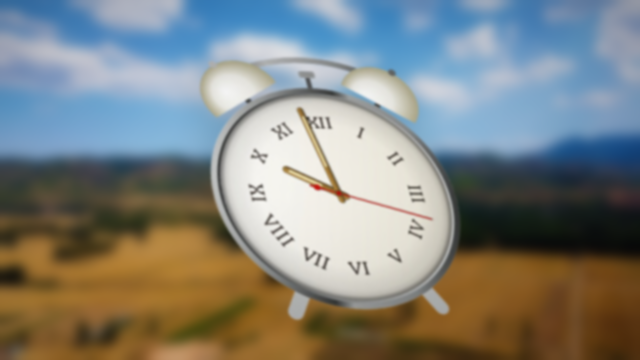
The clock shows {"hour": 9, "minute": 58, "second": 18}
